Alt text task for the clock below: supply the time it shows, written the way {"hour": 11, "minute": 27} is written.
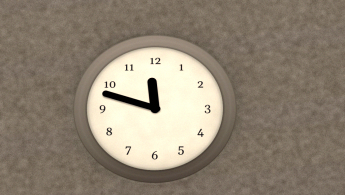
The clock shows {"hour": 11, "minute": 48}
